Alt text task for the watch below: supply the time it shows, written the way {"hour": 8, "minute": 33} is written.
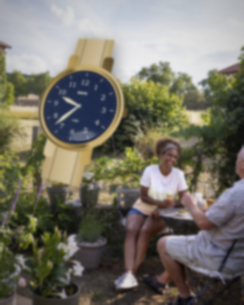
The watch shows {"hour": 9, "minute": 37}
